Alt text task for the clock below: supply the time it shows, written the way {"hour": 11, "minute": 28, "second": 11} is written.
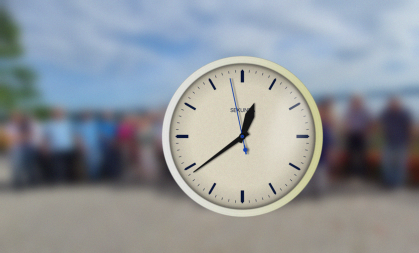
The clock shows {"hour": 12, "minute": 38, "second": 58}
